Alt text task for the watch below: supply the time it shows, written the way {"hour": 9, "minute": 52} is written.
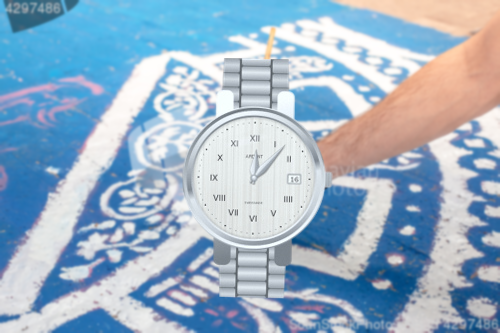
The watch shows {"hour": 12, "minute": 7}
